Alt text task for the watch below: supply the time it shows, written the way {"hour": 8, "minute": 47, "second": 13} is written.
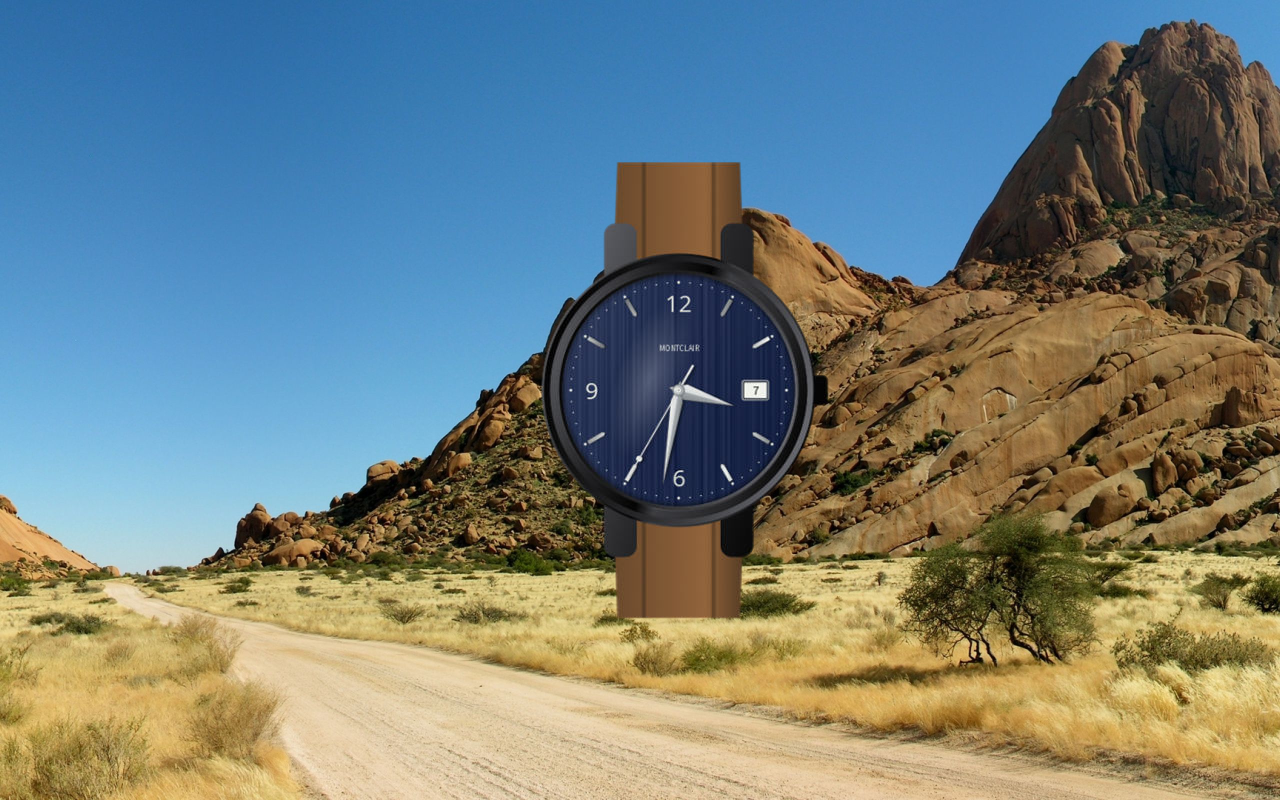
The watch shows {"hour": 3, "minute": 31, "second": 35}
